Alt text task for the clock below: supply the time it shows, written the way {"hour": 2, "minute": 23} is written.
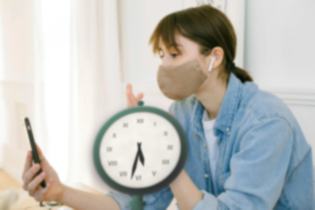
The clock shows {"hour": 5, "minute": 32}
